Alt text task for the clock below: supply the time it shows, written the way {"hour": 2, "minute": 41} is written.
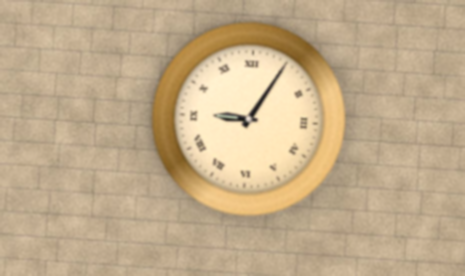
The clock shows {"hour": 9, "minute": 5}
